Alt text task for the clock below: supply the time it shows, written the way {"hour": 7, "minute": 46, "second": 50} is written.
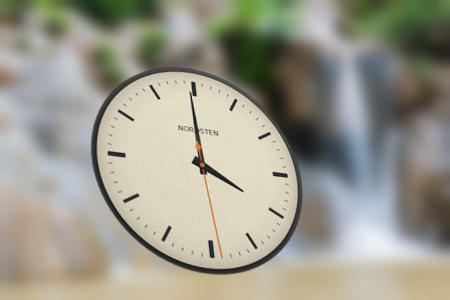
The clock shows {"hour": 3, "minute": 59, "second": 29}
